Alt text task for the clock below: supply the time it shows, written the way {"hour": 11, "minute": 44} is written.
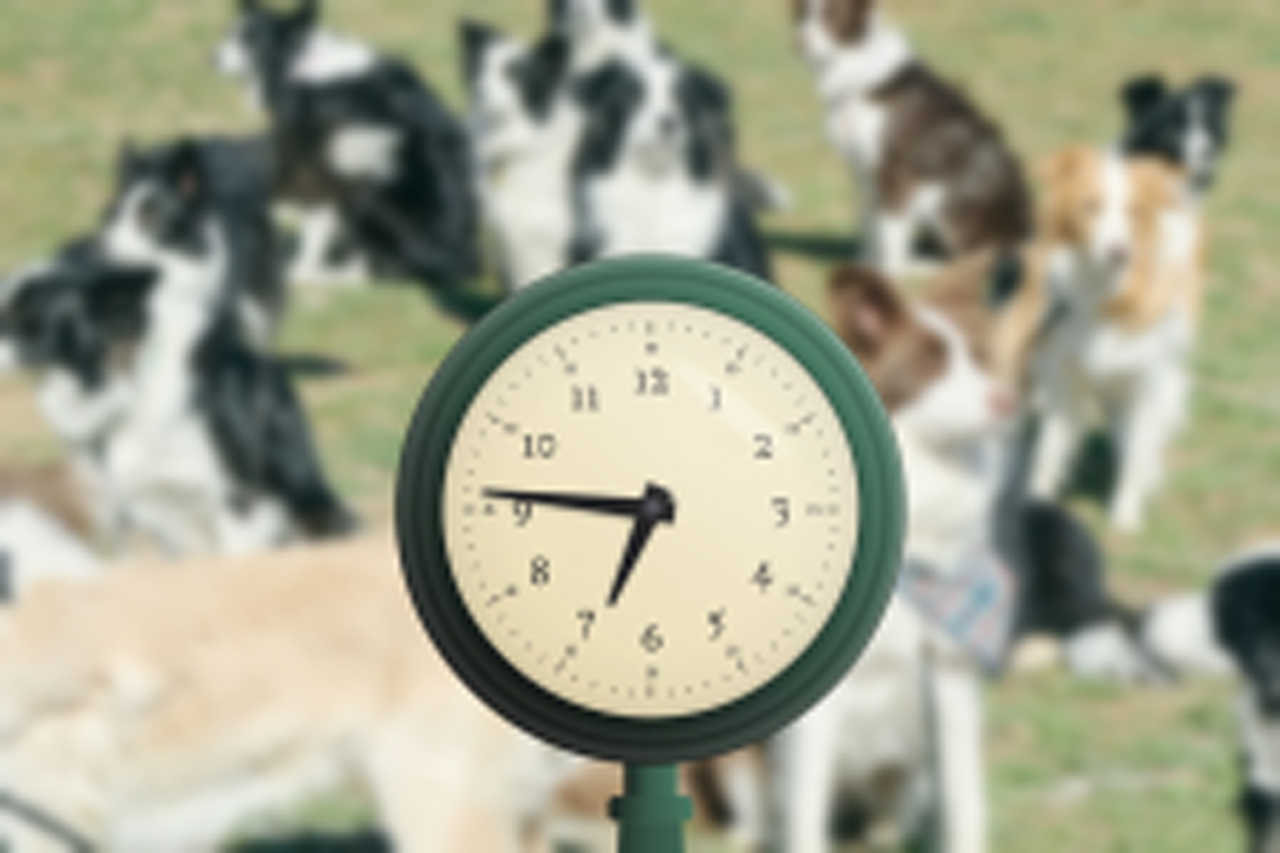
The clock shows {"hour": 6, "minute": 46}
